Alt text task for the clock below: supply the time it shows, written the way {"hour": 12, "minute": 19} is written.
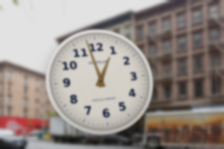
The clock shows {"hour": 12, "minute": 58}
